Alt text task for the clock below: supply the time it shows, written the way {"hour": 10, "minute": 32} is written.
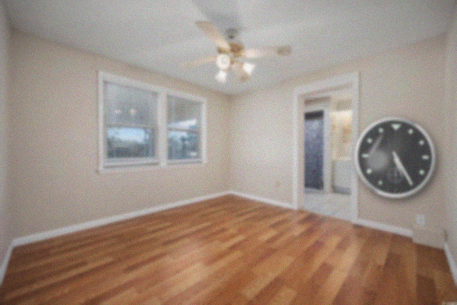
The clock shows {"hour": 5, "minute": 25}
